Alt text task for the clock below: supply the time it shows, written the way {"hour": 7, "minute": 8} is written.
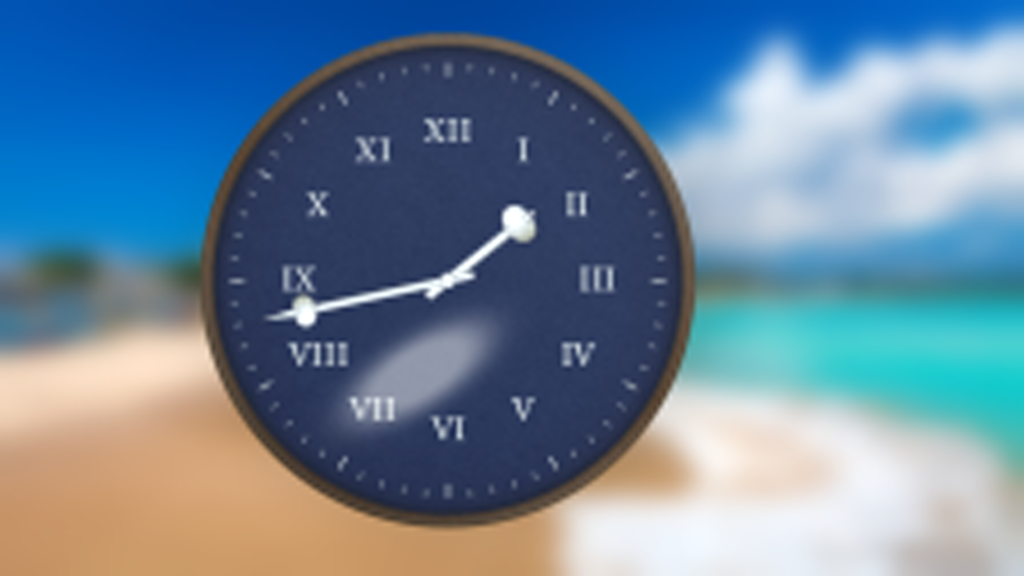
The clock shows {"hour": 1, "minute": 43}
